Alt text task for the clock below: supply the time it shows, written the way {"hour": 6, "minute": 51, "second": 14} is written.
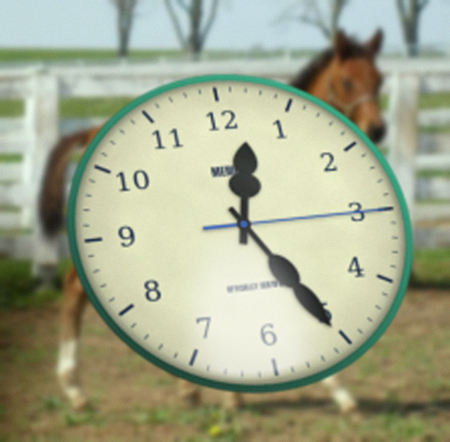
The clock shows {"hour": 12, "minute": 25, "second": 15}
